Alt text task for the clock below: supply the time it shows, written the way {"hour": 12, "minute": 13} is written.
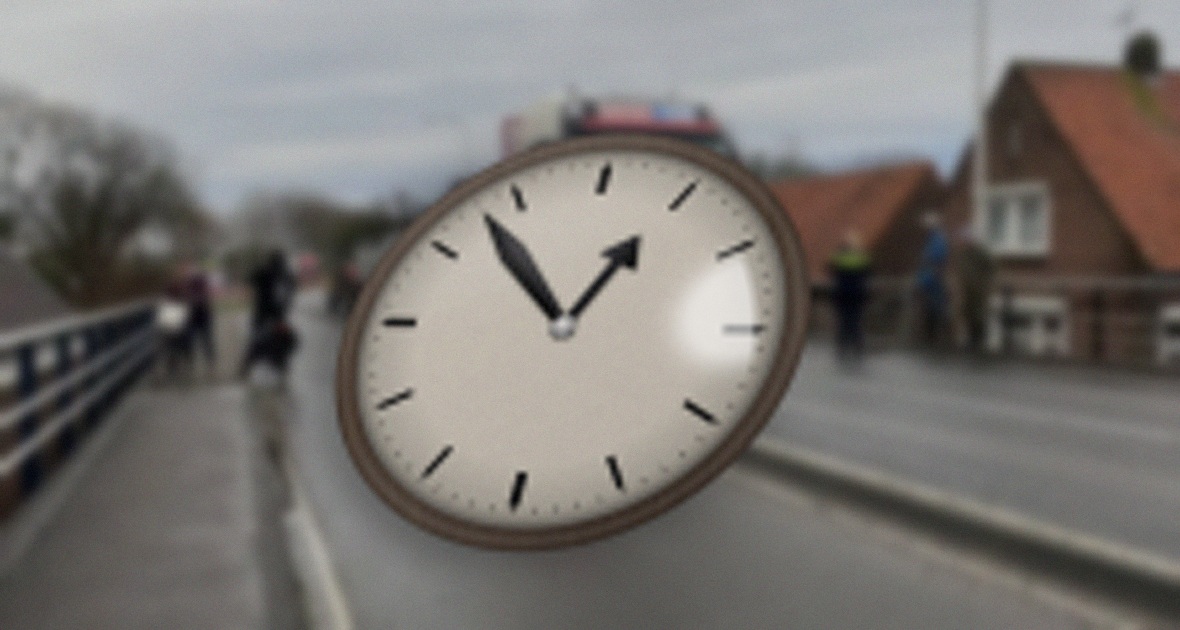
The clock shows {"hour": 12, "minute": 53}
